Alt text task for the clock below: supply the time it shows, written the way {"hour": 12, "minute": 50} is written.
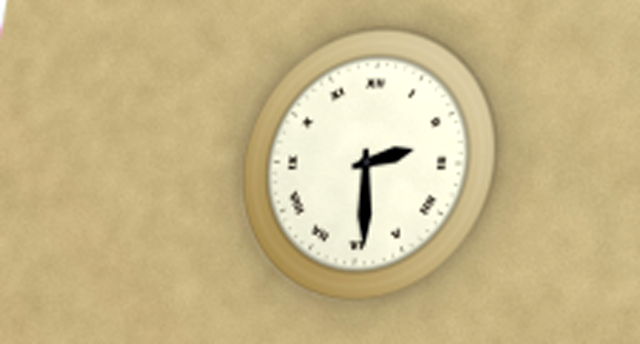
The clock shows {"hour": 2, "minute": 29}
